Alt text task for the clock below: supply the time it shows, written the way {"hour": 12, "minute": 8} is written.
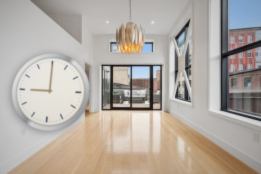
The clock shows {"hour": 9, "minute": 0}
